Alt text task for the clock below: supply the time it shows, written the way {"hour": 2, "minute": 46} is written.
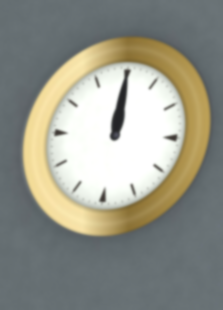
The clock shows {"hour": 12, "minute": 0}
